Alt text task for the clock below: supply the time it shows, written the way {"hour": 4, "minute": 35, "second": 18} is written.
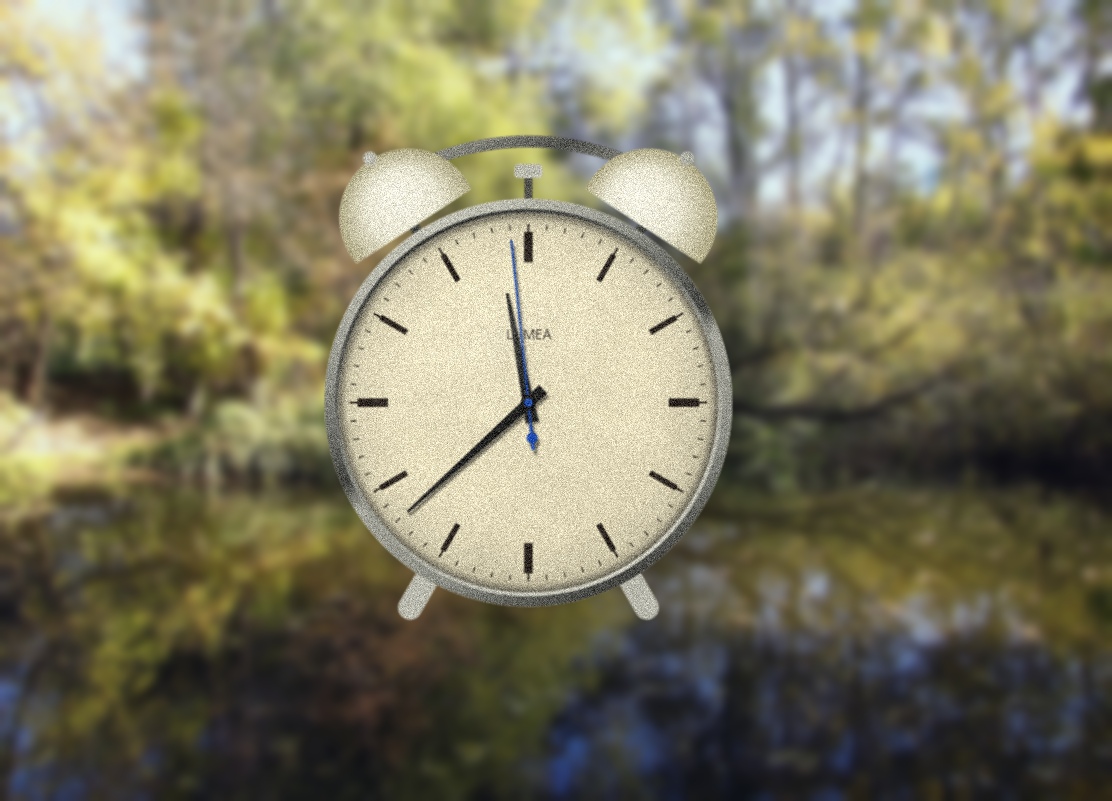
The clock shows {"hour": 11, "minute": 37, "second": 59}
